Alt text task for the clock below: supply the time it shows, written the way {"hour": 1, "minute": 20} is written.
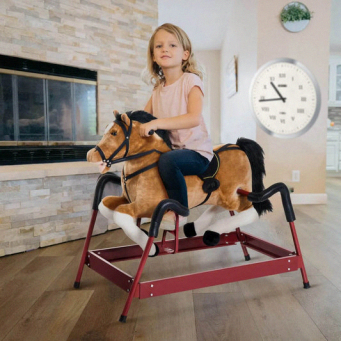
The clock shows {"hour": 10, "minute": 44}
